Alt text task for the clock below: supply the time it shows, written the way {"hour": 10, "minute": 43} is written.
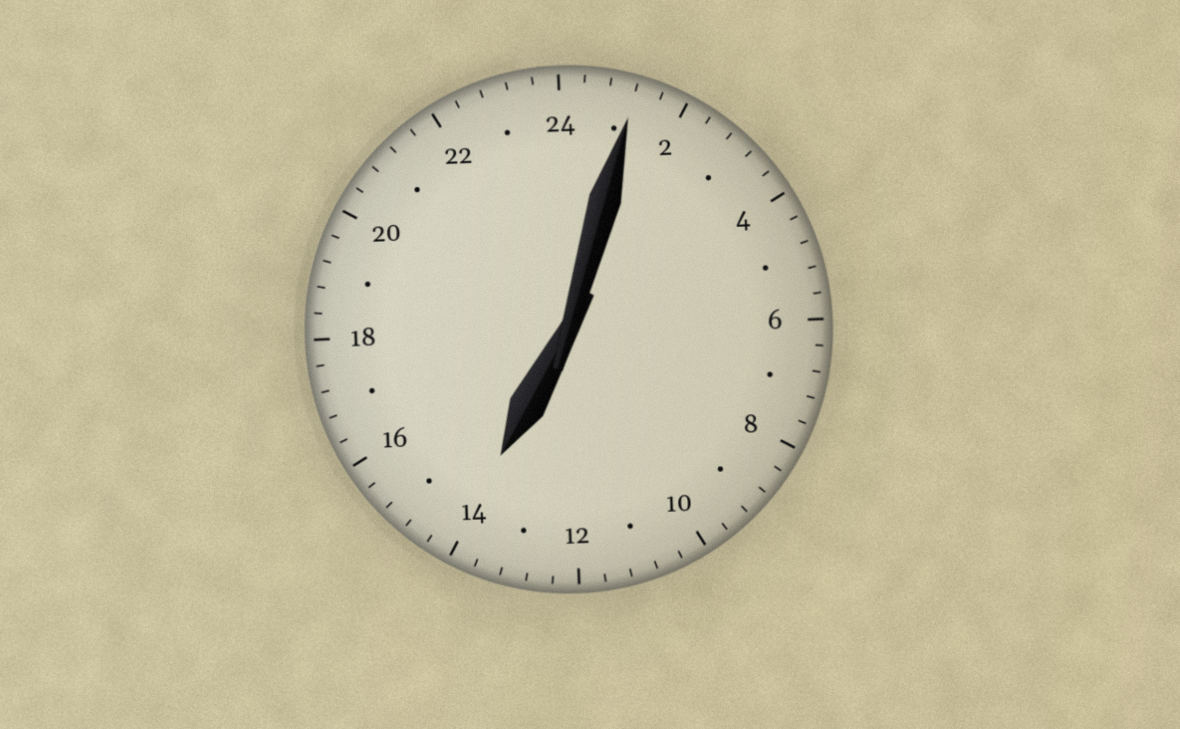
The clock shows {"hour": 14, "minute": 3}
